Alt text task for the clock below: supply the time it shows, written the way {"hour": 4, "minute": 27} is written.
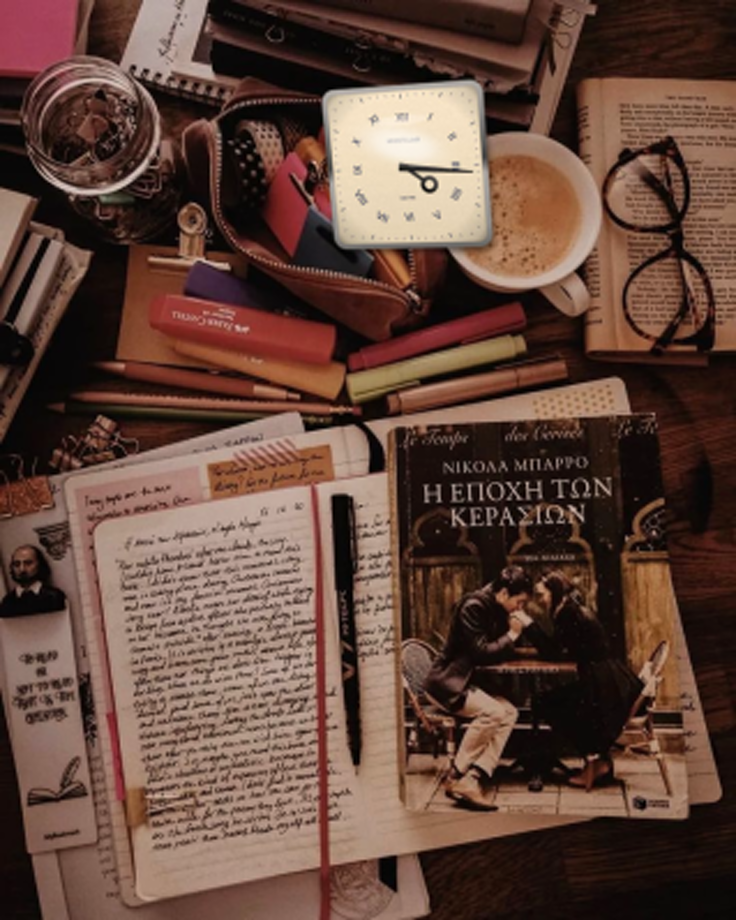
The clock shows {"hour": 4, "minute": 16}
